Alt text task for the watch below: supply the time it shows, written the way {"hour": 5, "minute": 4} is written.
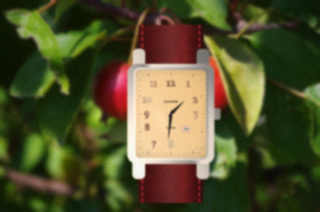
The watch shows {"hour": 1, "minute": 31}
